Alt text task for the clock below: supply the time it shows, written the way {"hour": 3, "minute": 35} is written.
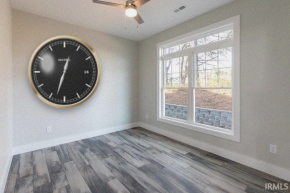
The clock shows {"hour": 12, "minute": 33}
